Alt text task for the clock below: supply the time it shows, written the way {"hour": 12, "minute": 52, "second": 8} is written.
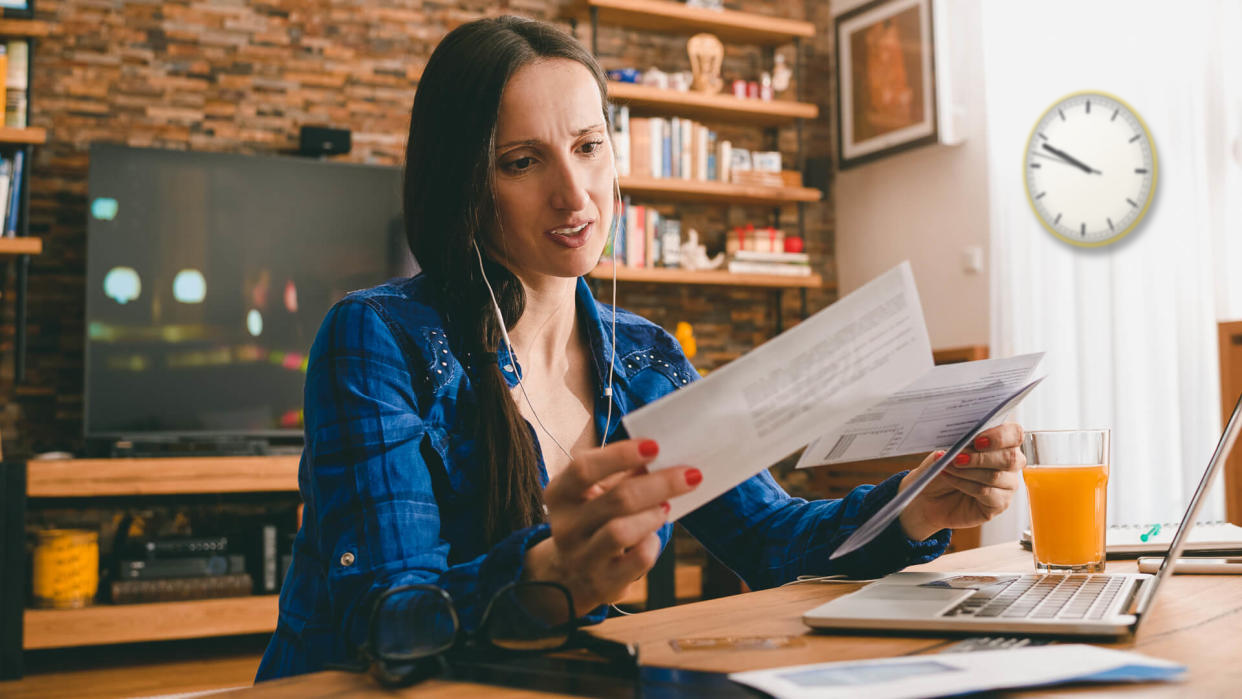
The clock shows {"hour": 9, "minute": 48, "second": 47}
